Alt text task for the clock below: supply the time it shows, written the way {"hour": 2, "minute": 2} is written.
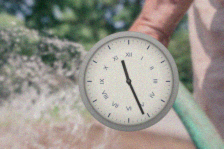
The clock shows {"hour": 11, "minute": 26}
